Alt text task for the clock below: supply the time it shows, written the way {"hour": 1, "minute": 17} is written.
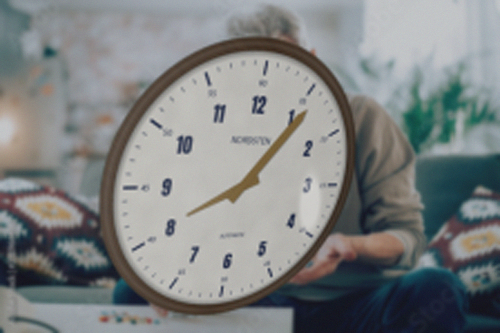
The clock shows {"hour": 8, "minute": 6}
